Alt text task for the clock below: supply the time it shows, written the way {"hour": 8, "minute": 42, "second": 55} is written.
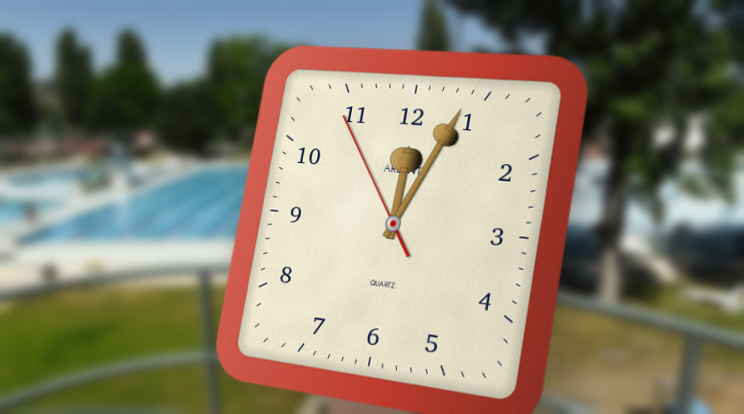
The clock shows {"hour": 12, "minute": 3, "second": 54}
